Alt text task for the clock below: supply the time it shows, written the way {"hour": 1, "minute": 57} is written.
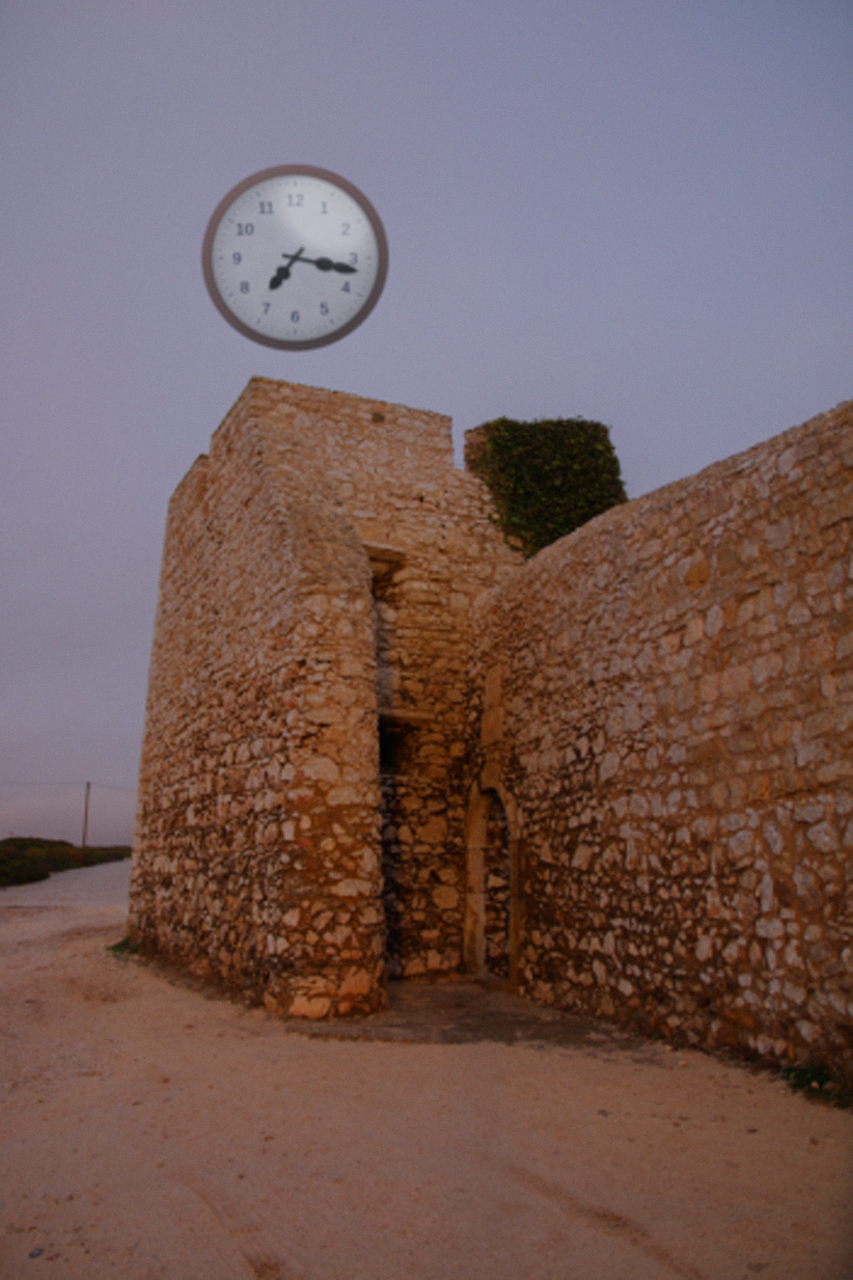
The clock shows {"hour": 7, "minute": 17}
